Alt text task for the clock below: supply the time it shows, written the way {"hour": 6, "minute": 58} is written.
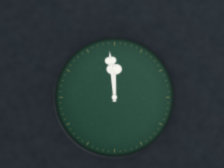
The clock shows {"hour": 11, "minute": 59}
